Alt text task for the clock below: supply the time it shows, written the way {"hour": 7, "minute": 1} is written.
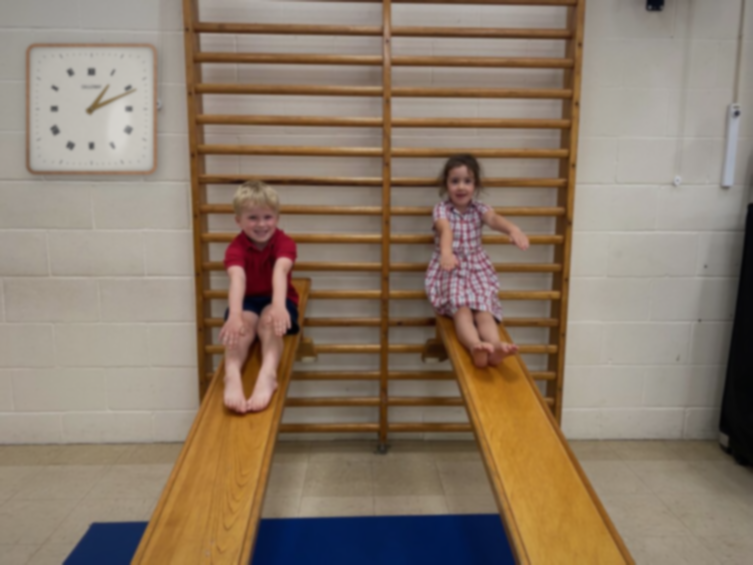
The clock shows {"hour": 1, "minute": 11}
